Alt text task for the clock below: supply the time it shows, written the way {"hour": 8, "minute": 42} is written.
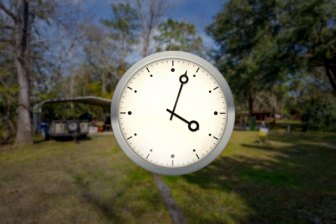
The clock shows {"hour": 4, "minute": 3}
